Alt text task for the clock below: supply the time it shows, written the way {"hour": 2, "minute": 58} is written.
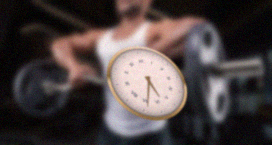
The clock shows {"hour": 5, "minute": 34}
